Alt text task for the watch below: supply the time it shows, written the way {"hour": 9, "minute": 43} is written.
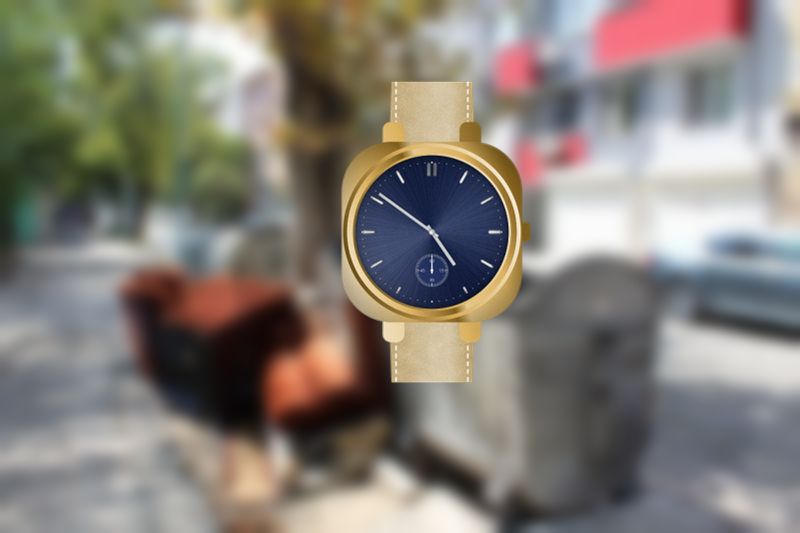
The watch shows {"hour": 4, "minute": 51}
